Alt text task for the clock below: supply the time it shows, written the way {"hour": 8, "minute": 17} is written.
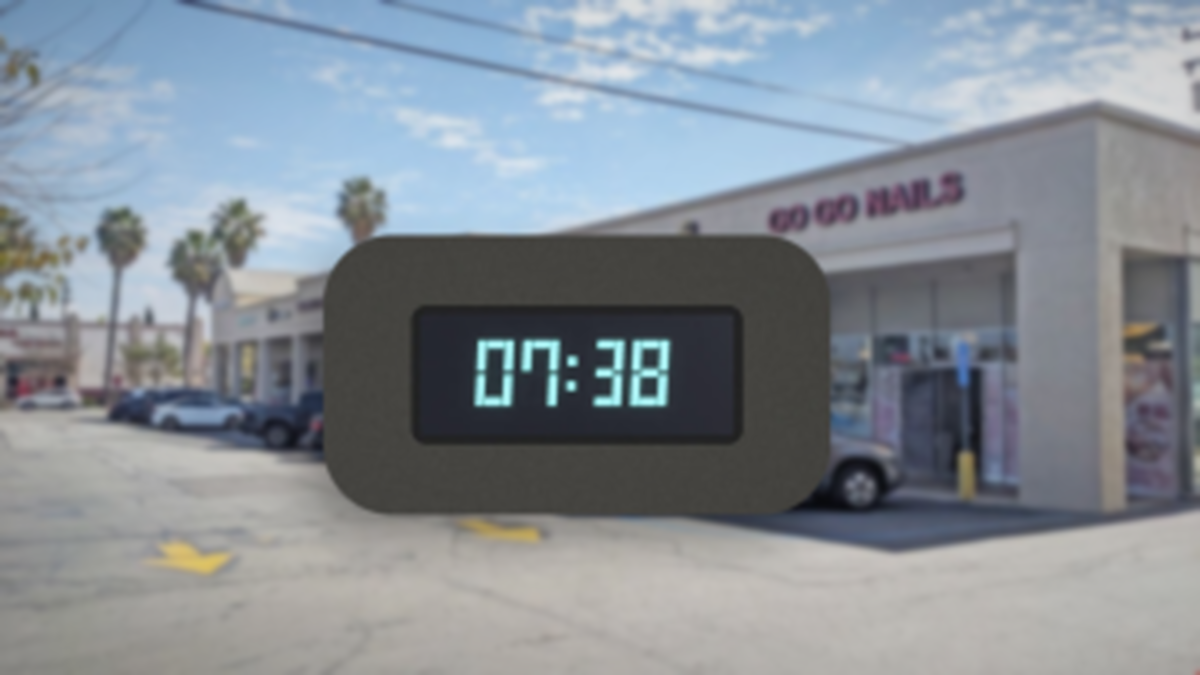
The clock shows {"hour": 7, "minute": 38}
